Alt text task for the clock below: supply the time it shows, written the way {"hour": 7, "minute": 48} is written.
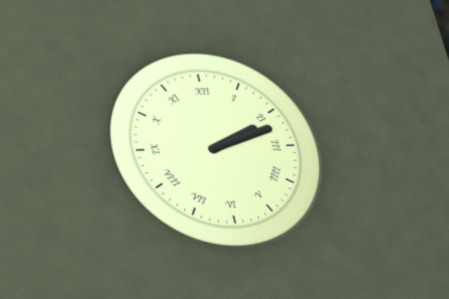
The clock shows {"hour": 2, "minute": 12}
